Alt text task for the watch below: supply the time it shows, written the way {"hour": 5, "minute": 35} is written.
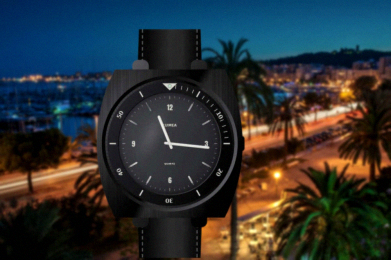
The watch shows {"hour": 11, "minute": 16}
